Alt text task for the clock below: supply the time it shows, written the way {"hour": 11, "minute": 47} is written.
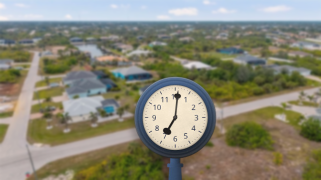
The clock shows {"hour": 7, "minute": 1}
